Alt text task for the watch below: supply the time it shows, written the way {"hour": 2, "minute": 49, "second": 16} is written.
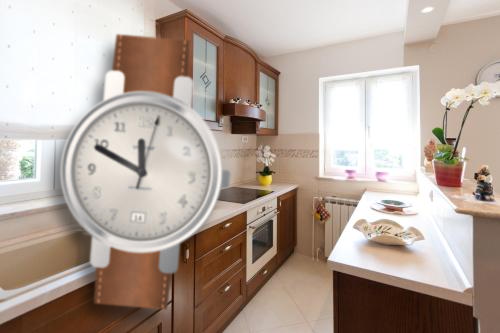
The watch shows {"hour": 11, "minute": 49, "second": 2}
